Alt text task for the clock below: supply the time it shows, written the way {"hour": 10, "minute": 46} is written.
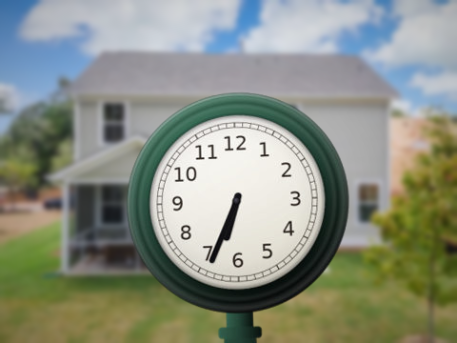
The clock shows {"hour": 6, "minute": 34}
